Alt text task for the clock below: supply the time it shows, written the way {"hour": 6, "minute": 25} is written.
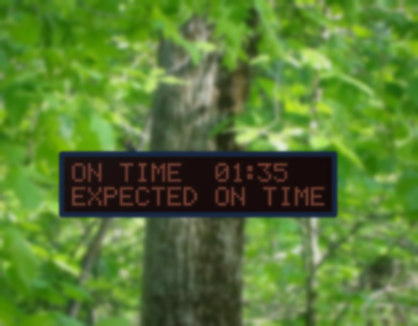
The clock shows {"hour": 1, "minute": 35}
